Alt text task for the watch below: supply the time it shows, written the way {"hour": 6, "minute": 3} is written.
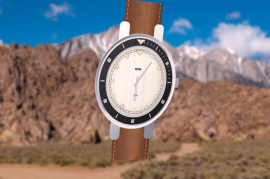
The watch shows {"hour": 6, "minute": 6}
